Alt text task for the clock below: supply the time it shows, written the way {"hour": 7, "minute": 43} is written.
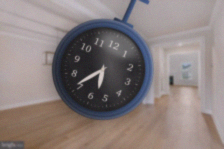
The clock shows {"hour": 5, "minute": 36}
